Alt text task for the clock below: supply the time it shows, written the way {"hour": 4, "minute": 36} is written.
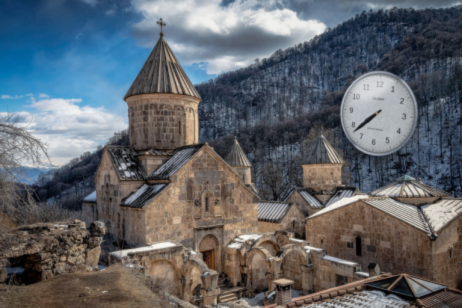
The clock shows {"hour": 7, "minute": 38}
